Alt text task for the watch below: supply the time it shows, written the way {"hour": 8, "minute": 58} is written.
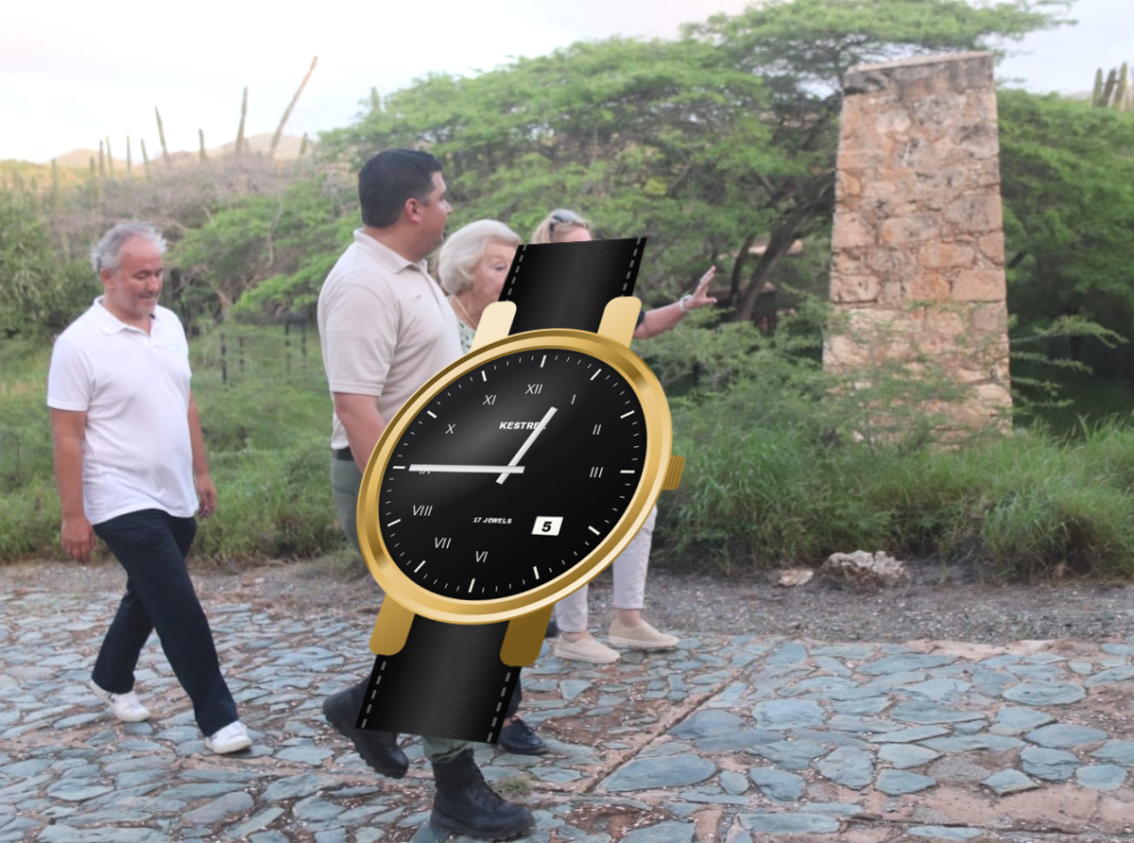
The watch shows {"hour": 12, "minute": 45}
